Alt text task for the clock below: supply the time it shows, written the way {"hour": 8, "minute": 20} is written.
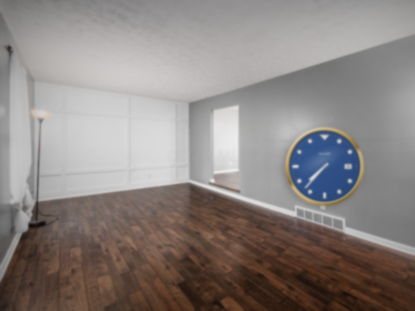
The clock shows {"hour": 7, "minute": 37}
